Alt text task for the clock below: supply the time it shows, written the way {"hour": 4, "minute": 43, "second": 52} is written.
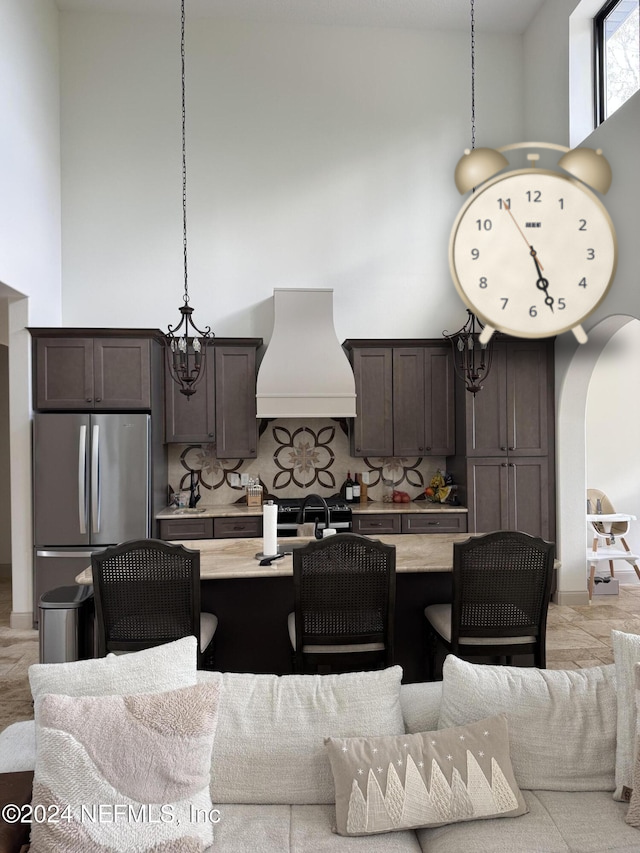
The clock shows {"hour": 5, "minute": 26, "second": 55}
